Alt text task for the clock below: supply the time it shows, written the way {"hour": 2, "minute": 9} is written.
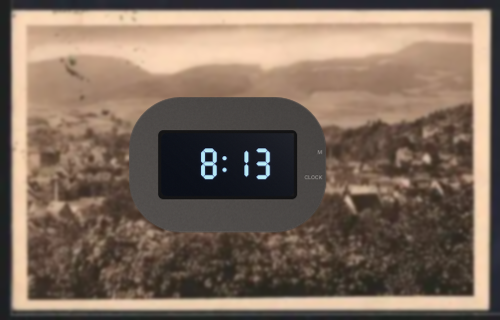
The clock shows {"hour": 8, "minute": 13}
